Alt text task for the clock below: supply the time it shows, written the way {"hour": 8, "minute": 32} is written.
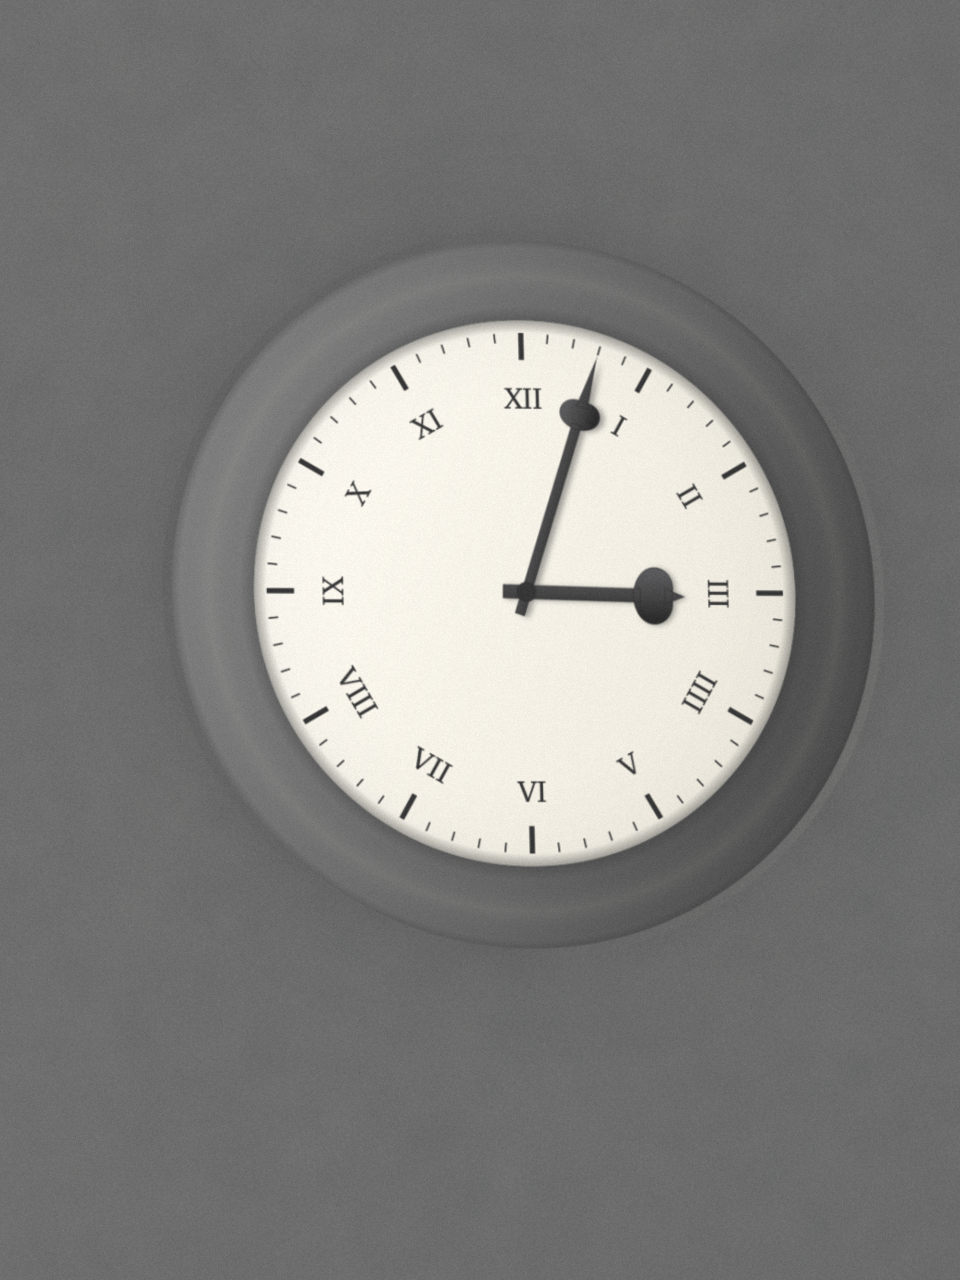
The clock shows {"hour": 3, "minute": 3}
